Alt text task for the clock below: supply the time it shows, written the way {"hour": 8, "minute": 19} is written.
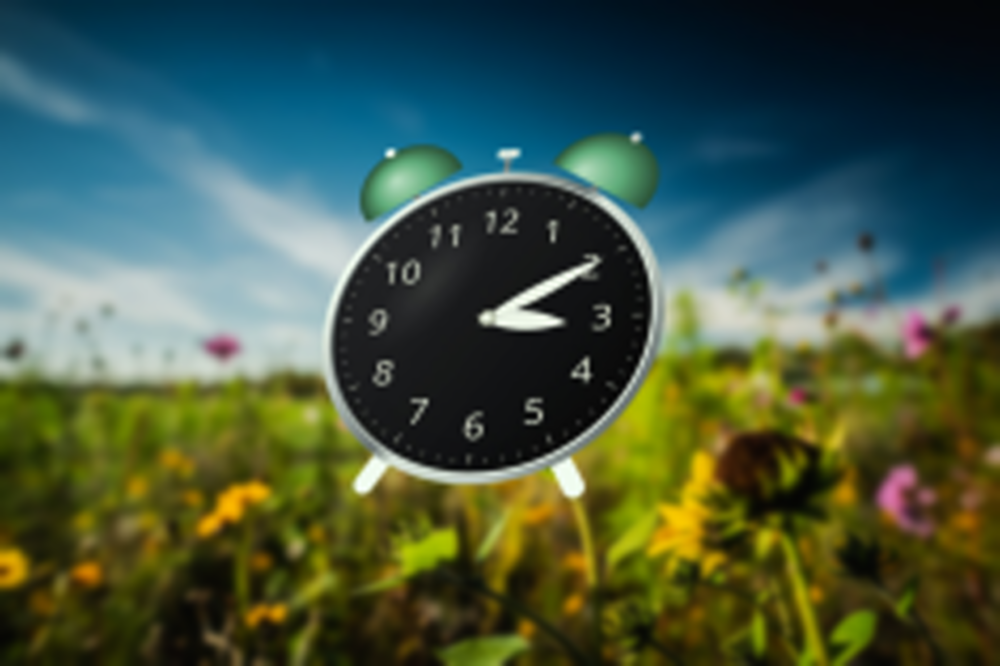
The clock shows {"hour": 3, "minute": 10}
